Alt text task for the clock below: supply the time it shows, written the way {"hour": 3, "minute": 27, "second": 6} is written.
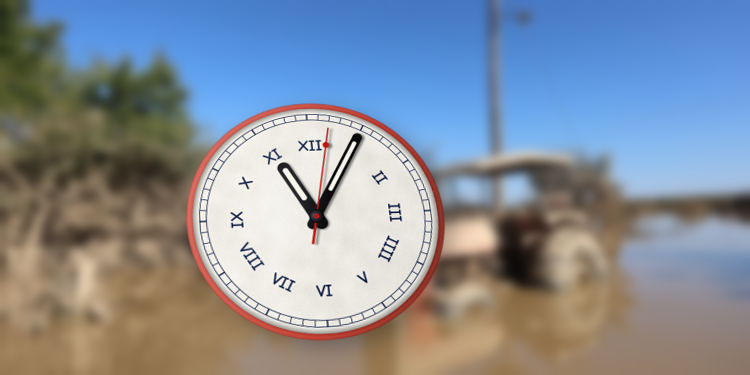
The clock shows {"hour": 11, "minute": 5, "second": 2}
